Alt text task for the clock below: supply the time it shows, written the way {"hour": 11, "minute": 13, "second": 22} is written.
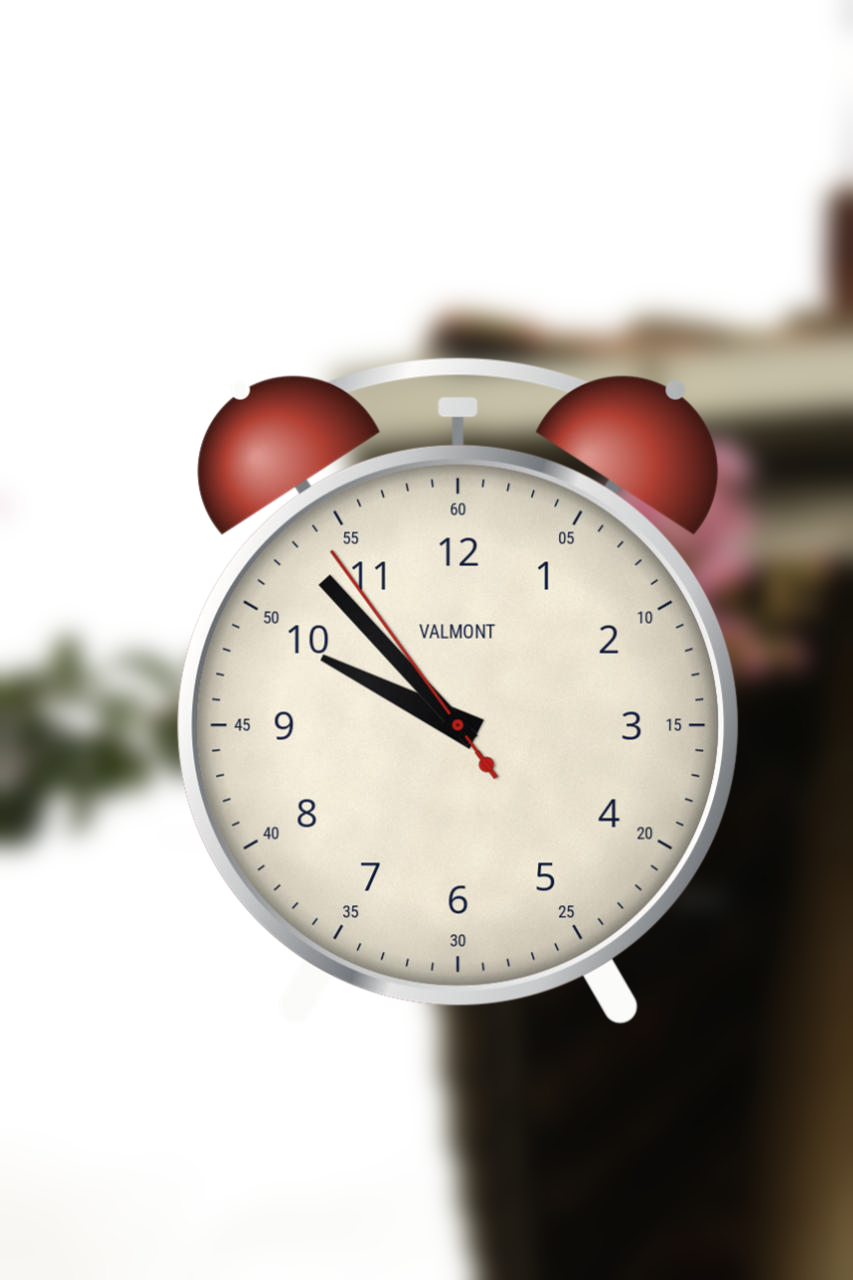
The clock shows {"hour": 9, "minute": 52, "second": 54}
